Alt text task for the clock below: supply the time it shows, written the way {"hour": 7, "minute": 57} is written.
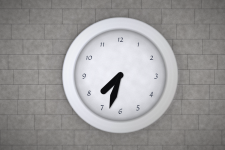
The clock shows {"hour": 7, "minute": 33}
